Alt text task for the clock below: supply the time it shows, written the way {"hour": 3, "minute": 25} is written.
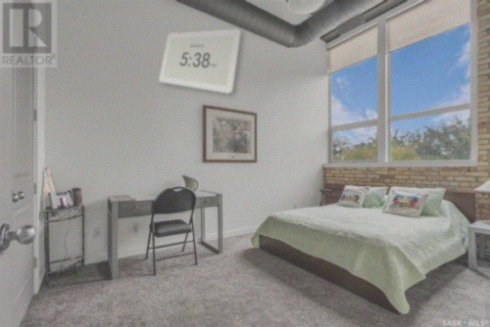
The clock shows {"hour": 5, "minute": 38}
